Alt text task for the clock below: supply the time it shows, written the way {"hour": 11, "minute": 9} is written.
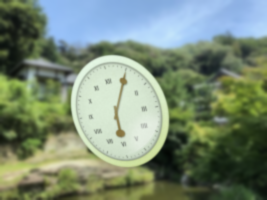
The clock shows {"hour": 6, "minute": 5}
